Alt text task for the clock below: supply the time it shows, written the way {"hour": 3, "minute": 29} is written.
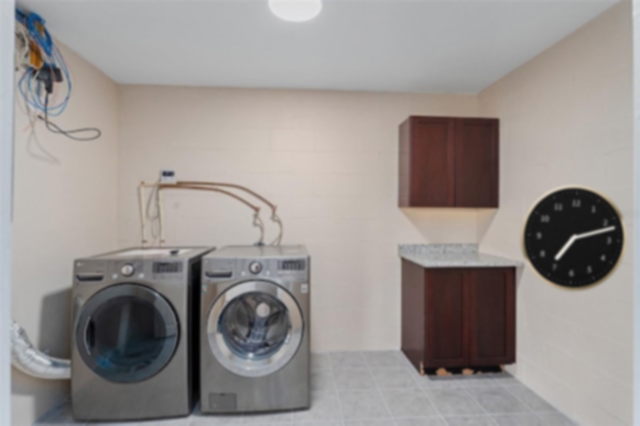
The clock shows {"hour": 7, "minute": 12}
